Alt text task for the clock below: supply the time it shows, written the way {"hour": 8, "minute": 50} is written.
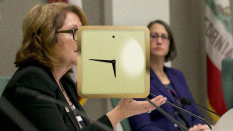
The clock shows {"hour": 5, "minute": 46}
